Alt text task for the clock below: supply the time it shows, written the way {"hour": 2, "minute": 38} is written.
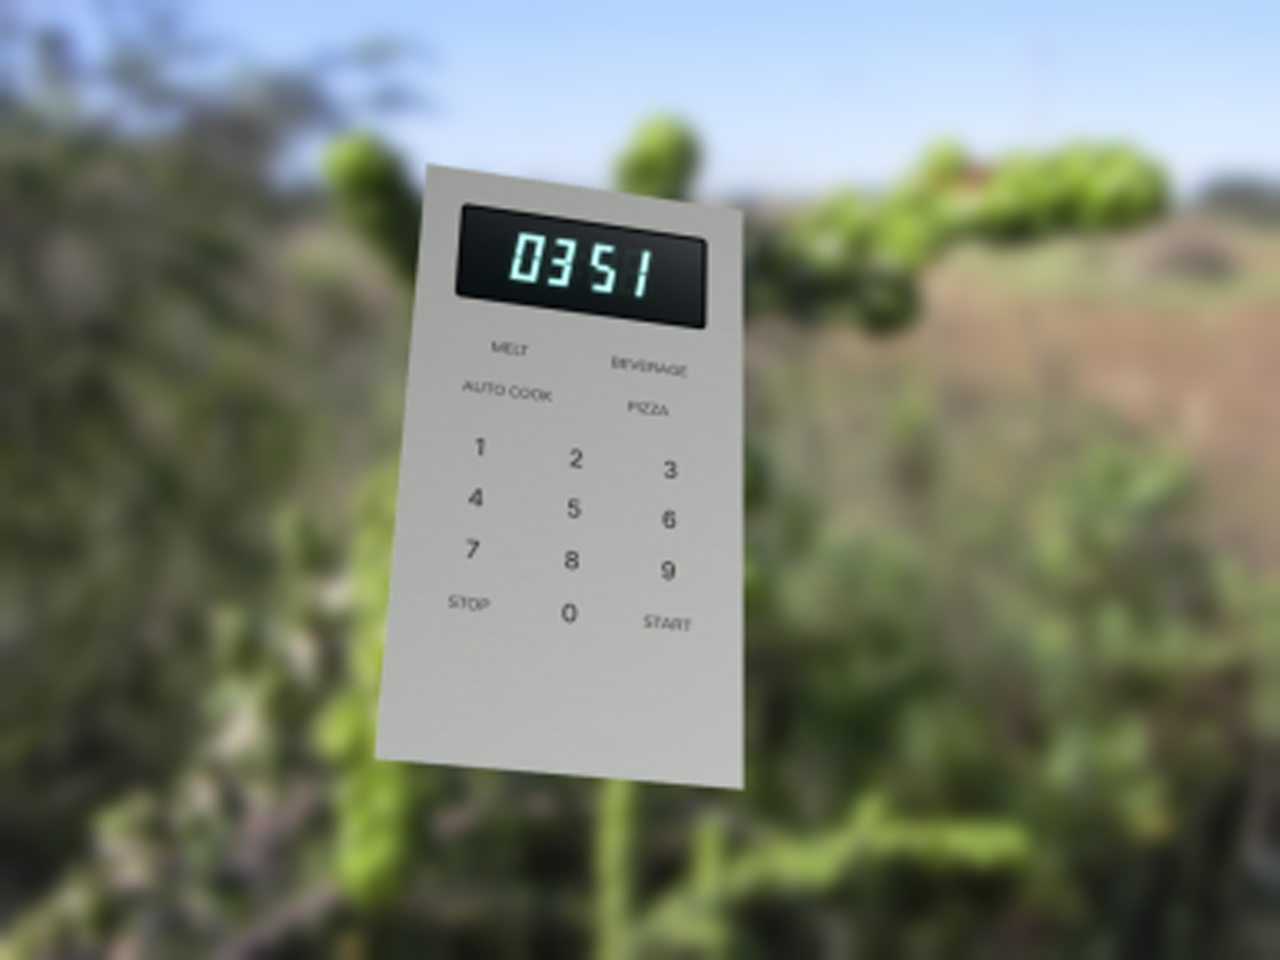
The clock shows {"hour": 3, "minute": 51}
